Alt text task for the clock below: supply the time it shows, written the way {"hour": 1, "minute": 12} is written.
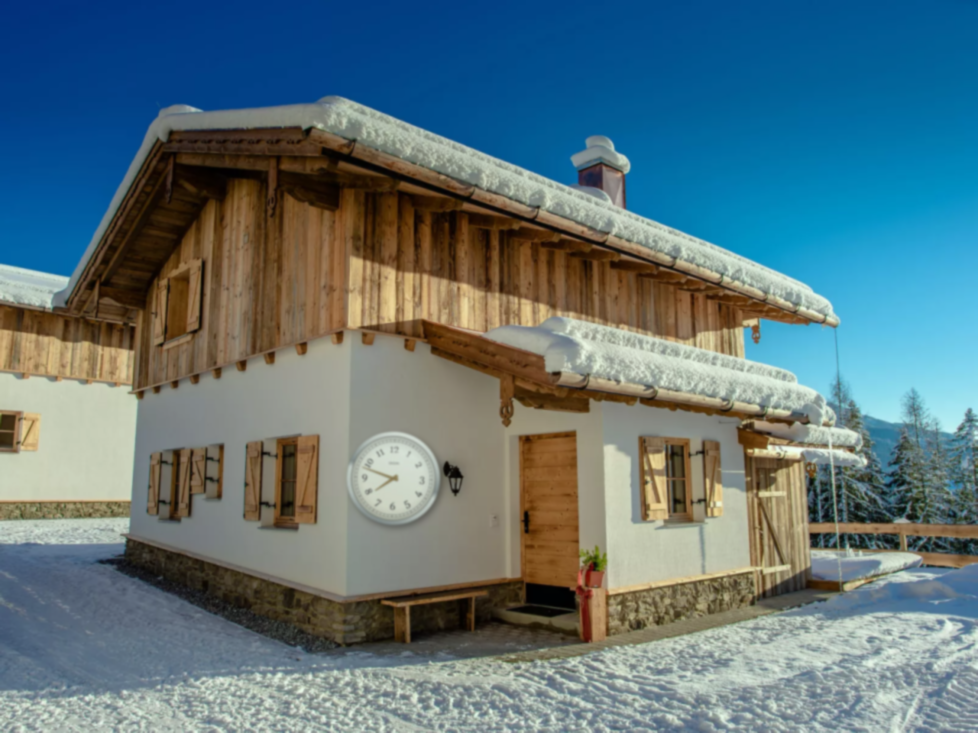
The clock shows {"hour": 7, "minute": 48}
